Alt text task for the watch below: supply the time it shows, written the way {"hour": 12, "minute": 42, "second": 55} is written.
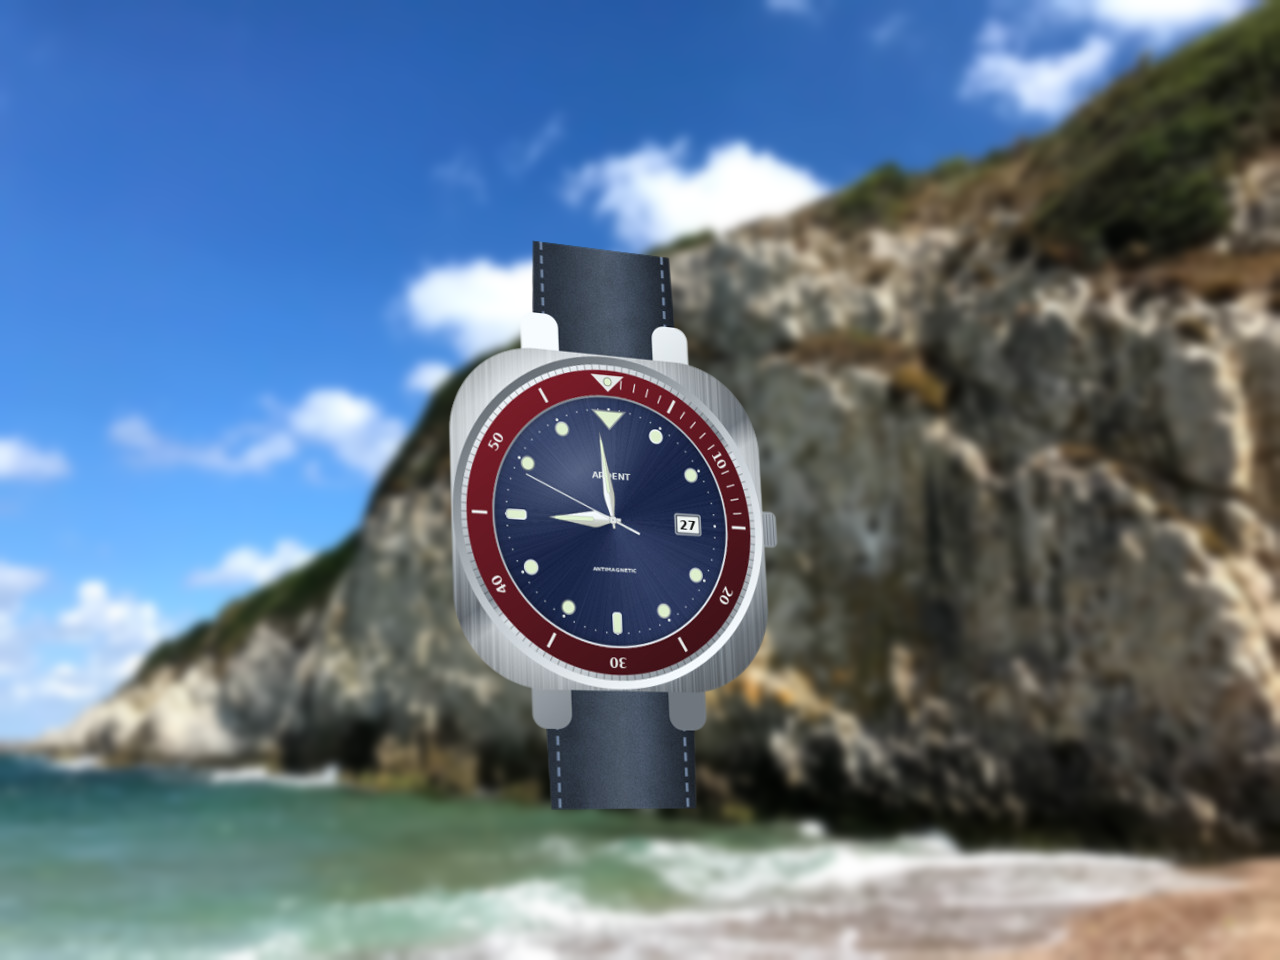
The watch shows {"hour": 8, "minute": 58, "second": 49}
